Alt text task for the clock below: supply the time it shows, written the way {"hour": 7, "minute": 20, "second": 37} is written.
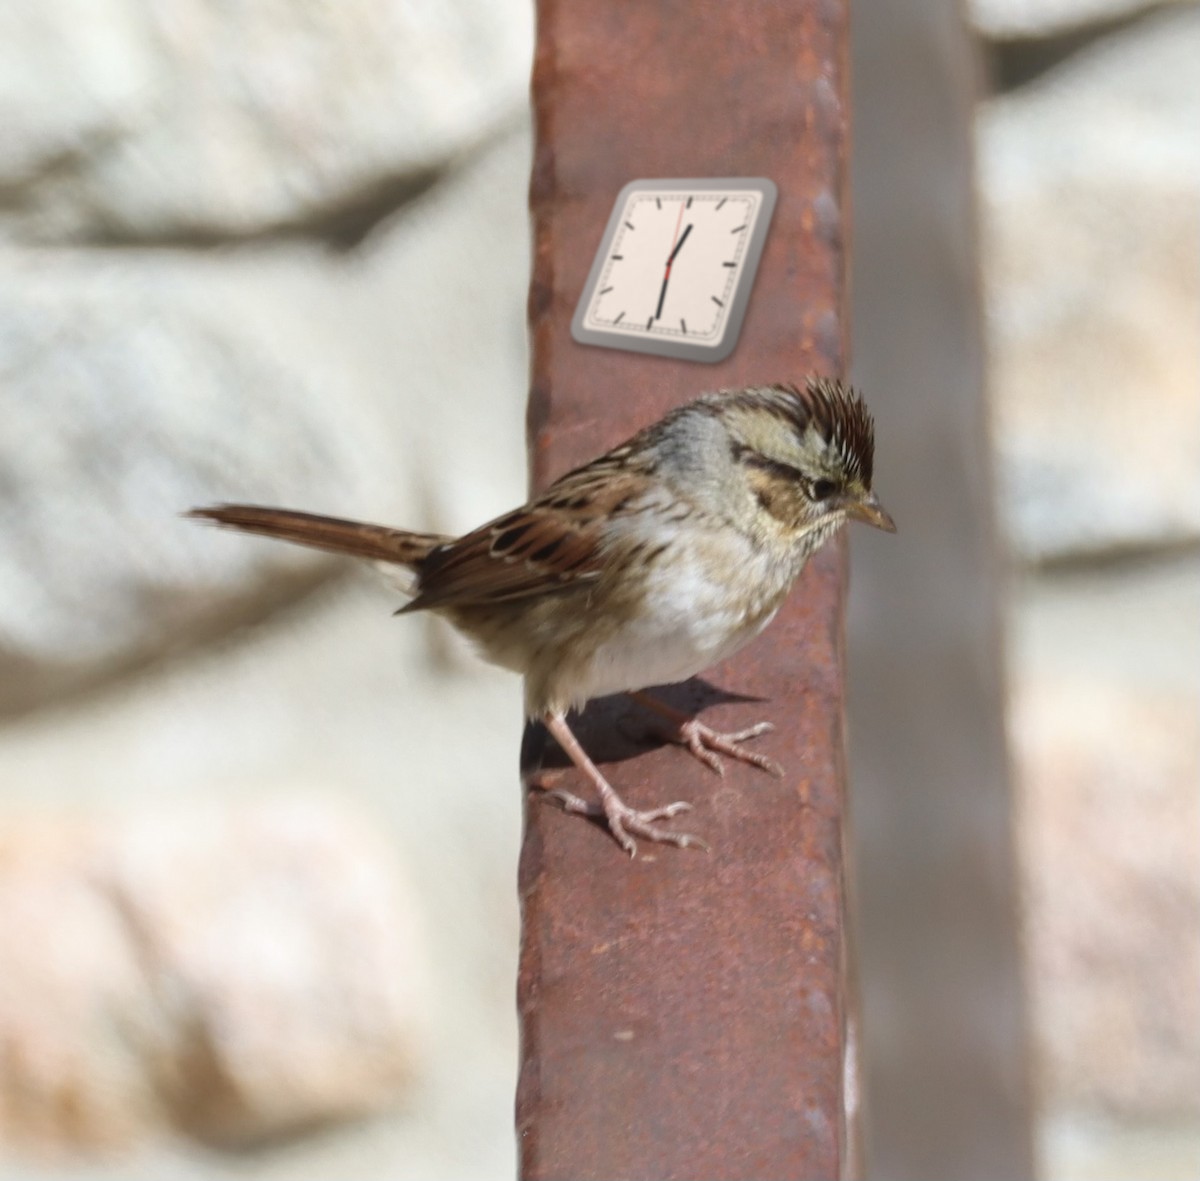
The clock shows {"hour": 12, "minute": 28, "second": 59}
